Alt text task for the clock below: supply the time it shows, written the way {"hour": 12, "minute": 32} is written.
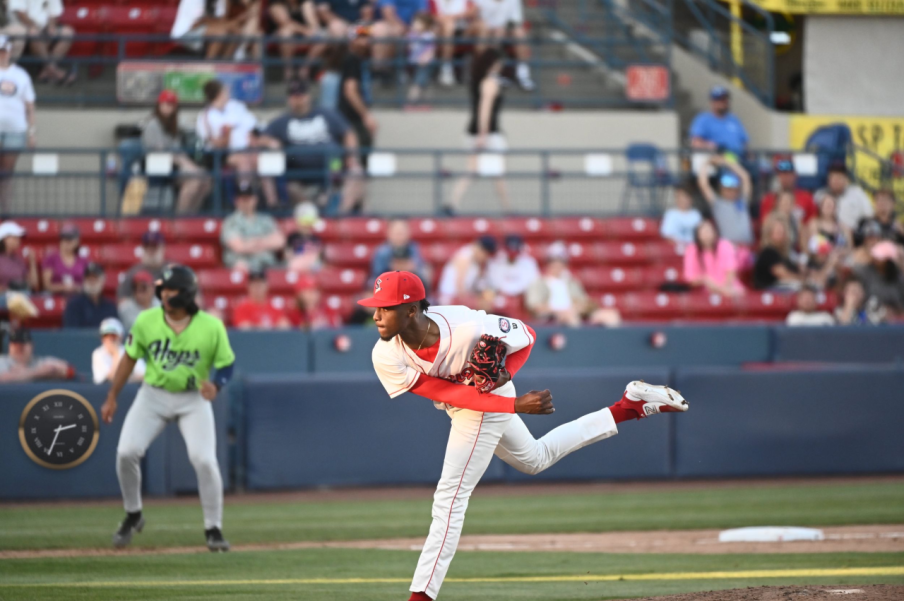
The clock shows {"hour": 2, "minute": 34}
